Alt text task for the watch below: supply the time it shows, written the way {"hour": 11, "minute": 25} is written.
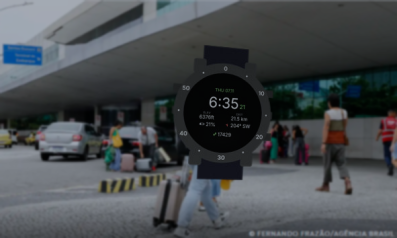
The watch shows {"hour": 6, "minute": 35}
